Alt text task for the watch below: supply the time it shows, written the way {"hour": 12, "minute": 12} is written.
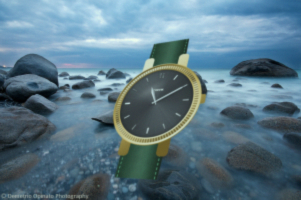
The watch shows {"hour": 11, "minute": 10}
